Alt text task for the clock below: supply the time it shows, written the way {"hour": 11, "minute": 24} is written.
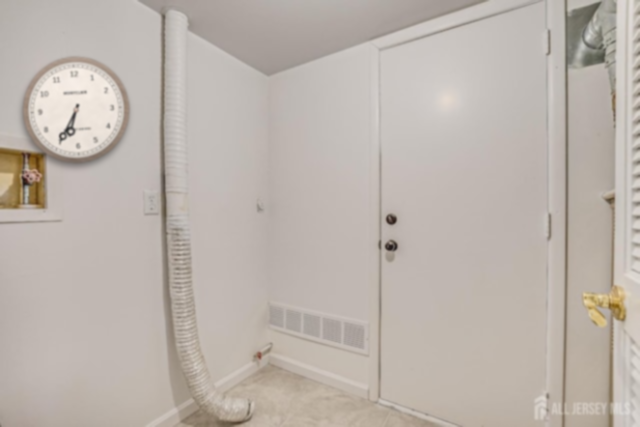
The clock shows {"hour": 6, "minute": 35}
